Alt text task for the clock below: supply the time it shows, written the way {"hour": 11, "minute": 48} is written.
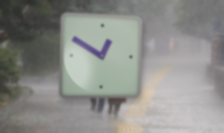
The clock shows {"hour": 12, "minute": 50}
